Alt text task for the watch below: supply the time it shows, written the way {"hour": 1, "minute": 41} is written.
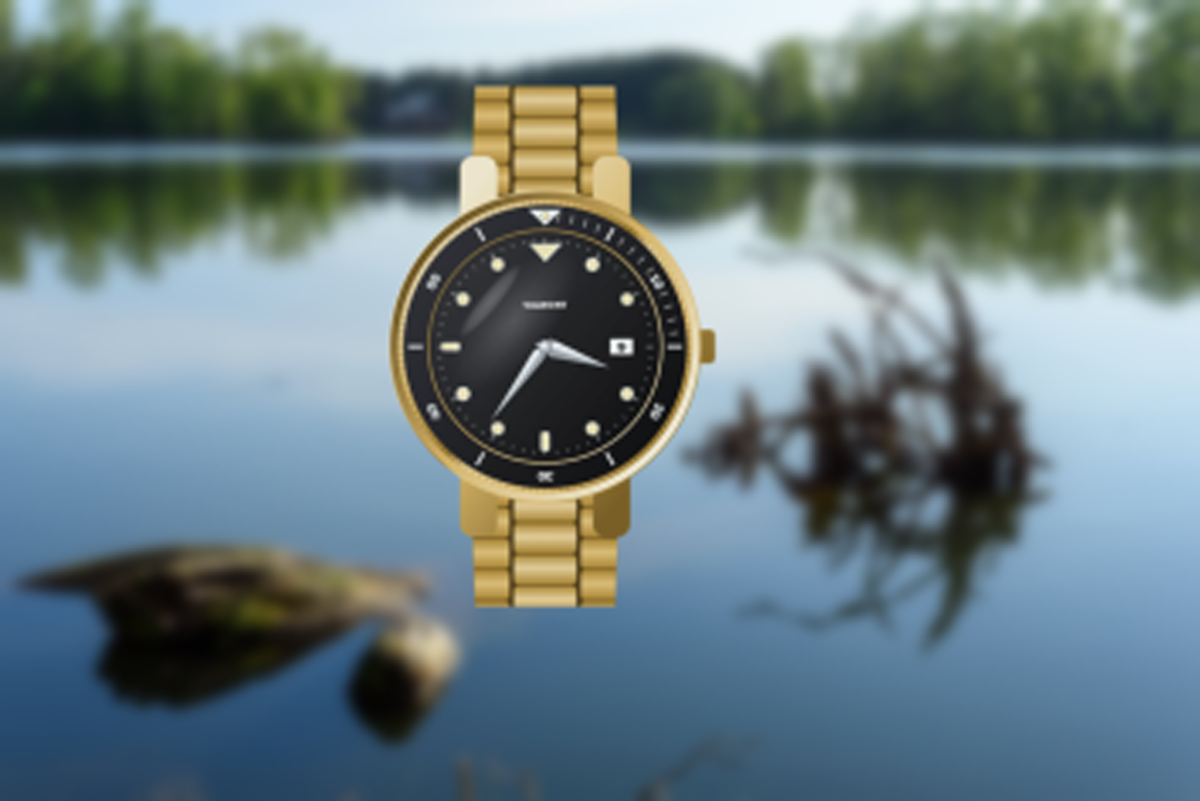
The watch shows {"hour": 3, "minute": 36}
